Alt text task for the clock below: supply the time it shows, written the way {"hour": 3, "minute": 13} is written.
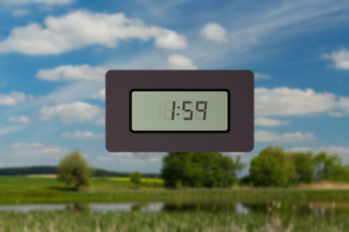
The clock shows {"hour": 1, "minute": 59}
